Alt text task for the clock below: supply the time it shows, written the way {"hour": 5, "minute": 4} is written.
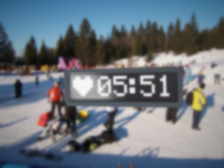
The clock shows {"hour": 5, "minute": 51}
